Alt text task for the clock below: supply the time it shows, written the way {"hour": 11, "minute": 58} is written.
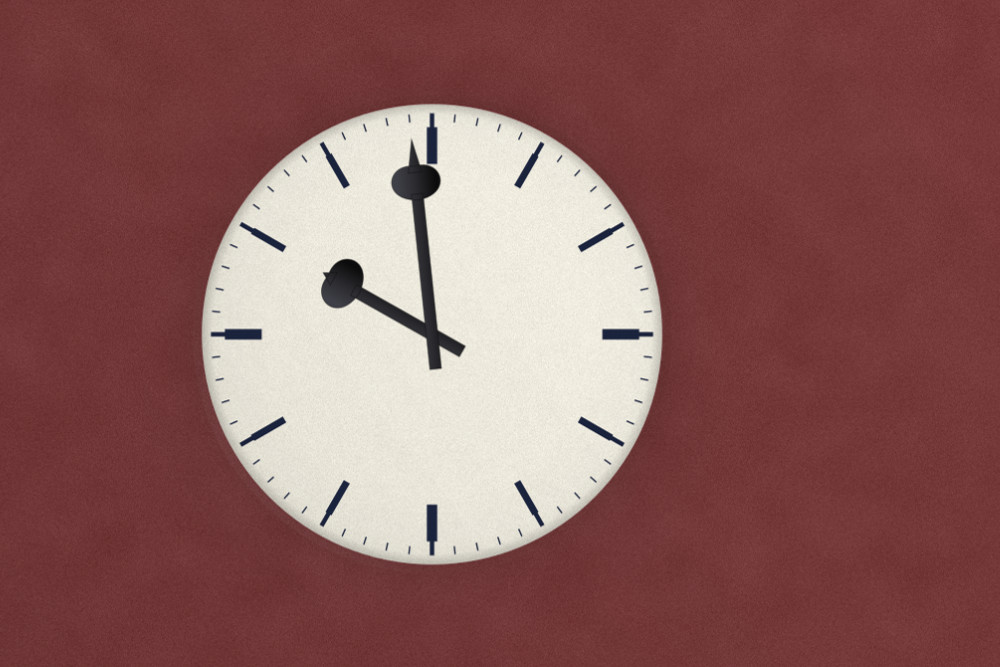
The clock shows {"hour": 9, "minute": 59}
